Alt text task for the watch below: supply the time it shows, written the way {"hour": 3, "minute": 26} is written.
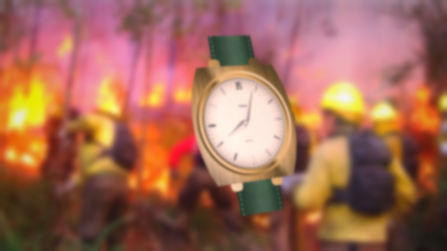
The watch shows {"hour": 8, "minute": 4}
